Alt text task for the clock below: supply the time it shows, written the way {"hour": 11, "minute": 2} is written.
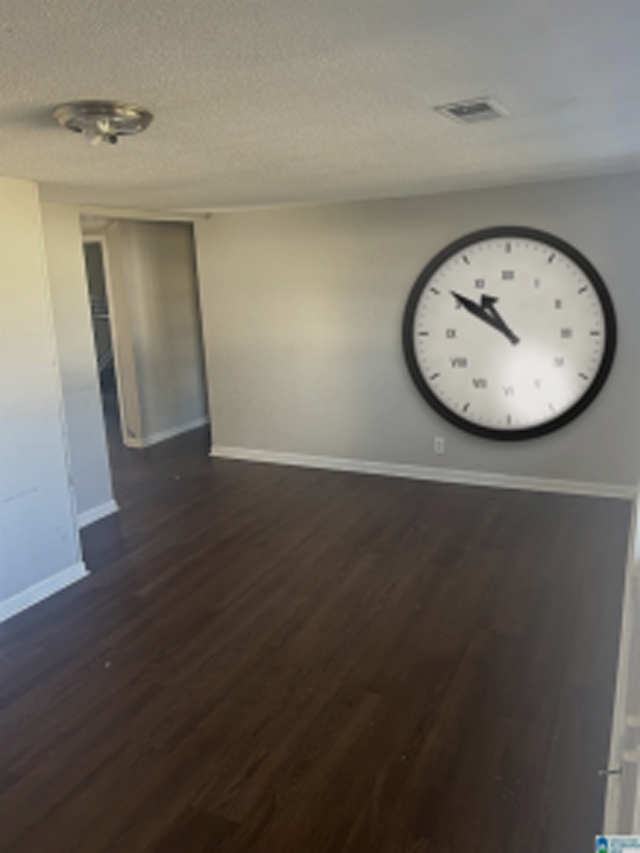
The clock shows {"hour": 10, "minute": 51}
